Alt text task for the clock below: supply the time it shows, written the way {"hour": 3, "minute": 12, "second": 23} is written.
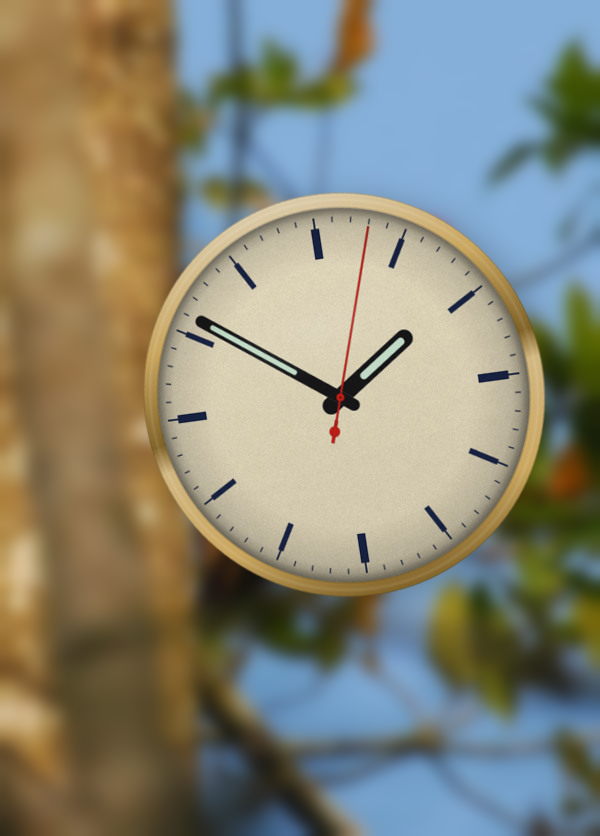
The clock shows {"hour": 1, "minute": 51, "second": 3}
